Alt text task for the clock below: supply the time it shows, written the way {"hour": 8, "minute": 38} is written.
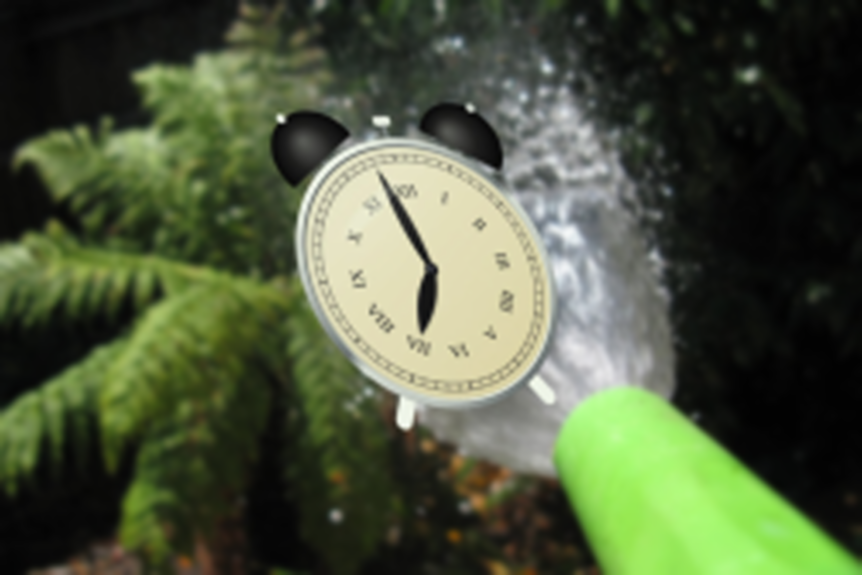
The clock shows {"hour": 6, "minute": 58}
